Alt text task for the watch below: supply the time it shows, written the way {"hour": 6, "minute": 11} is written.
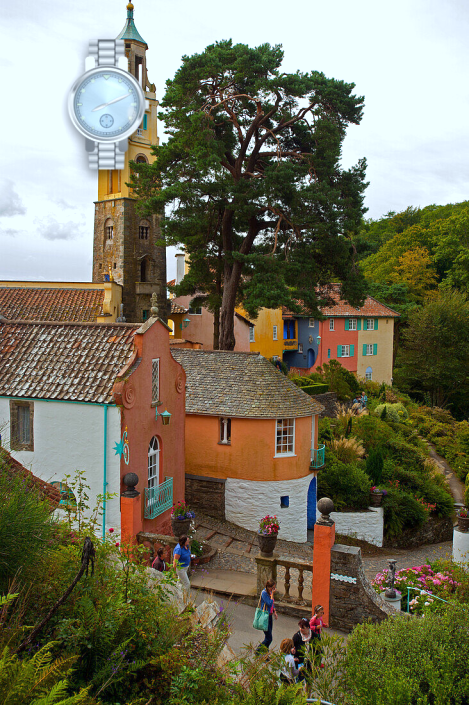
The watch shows {"hour": 8, "minute": 11}
